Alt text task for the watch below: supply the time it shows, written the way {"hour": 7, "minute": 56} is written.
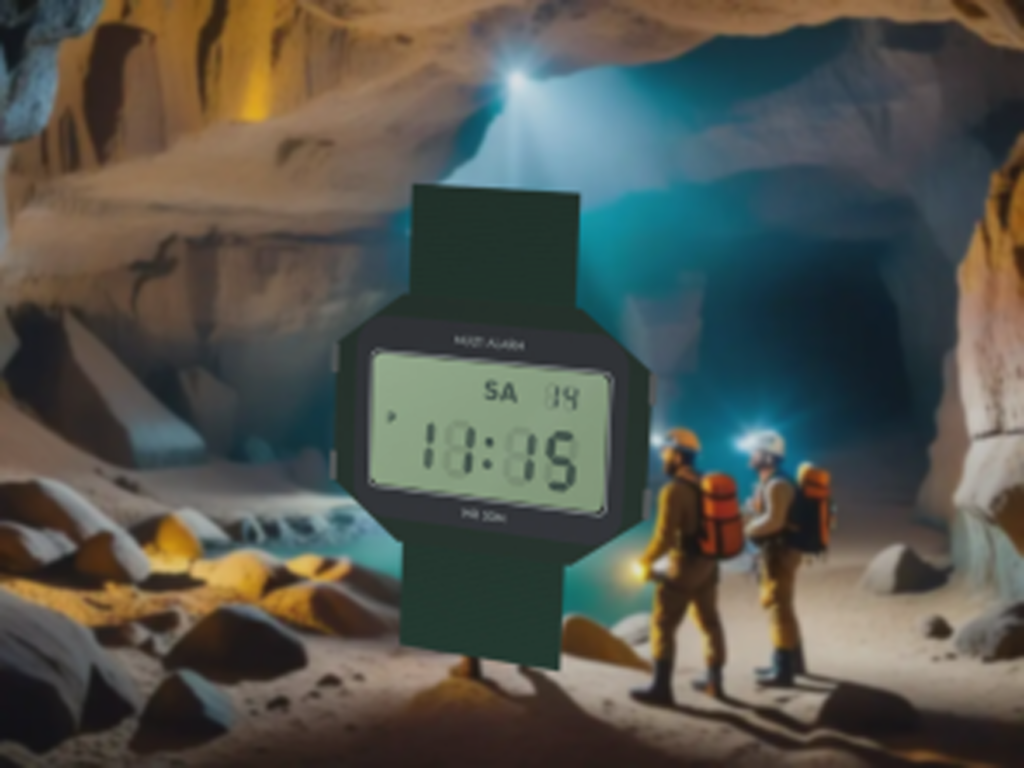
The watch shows {"hour": 11, "minute": 15}
